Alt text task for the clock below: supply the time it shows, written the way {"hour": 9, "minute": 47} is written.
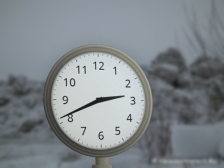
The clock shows {"hour": 2, "minute": 41}
